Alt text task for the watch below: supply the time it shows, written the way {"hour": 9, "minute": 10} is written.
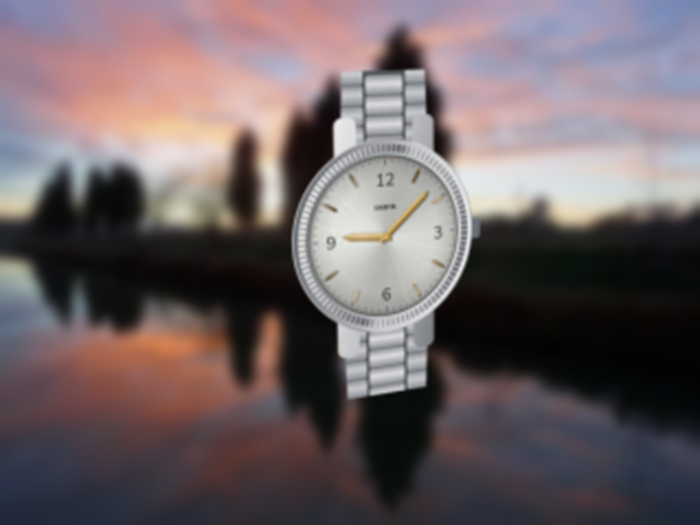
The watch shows {"hour": 9, "minute": 8}
